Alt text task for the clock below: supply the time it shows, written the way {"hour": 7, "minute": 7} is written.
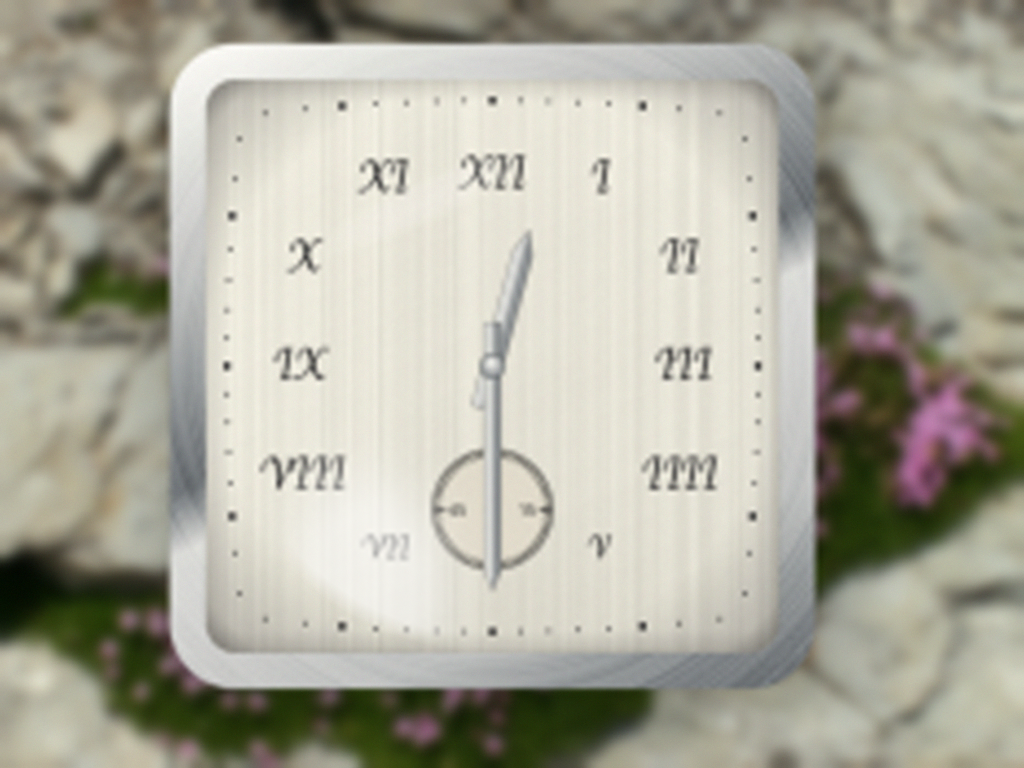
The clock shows {"hour": 12, "minute": 30}
